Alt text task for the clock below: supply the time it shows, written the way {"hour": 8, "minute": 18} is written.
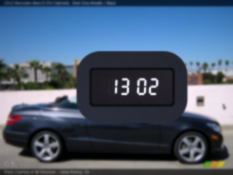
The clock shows {"hour": 13, "minute": 2}
